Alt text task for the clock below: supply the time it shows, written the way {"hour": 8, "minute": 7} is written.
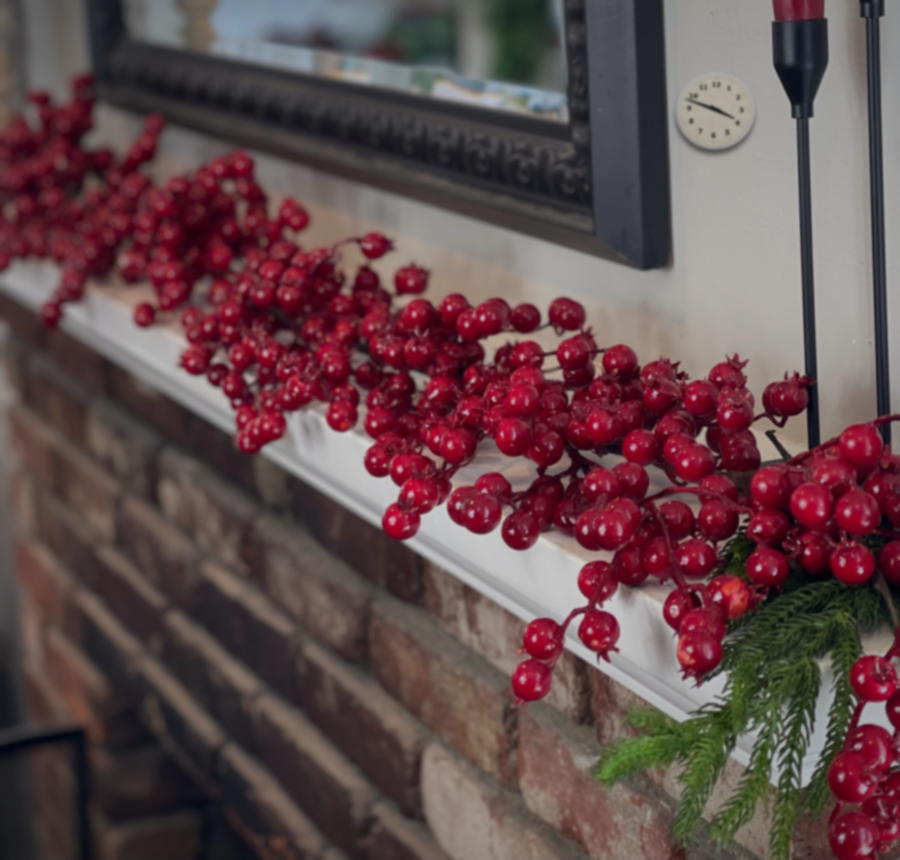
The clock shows {"hour": 3, "minute": 48}
